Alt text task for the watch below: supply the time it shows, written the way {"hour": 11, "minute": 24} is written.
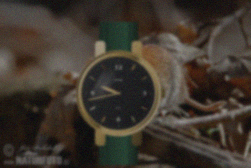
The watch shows {"hour": 9, "minute": 43}
